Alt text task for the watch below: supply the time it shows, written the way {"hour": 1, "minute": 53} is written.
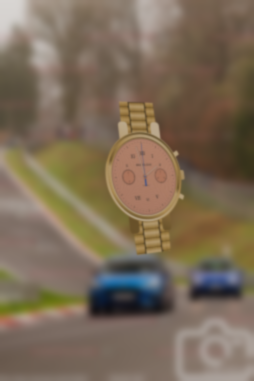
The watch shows {"hour": 1, "minute": 58}
